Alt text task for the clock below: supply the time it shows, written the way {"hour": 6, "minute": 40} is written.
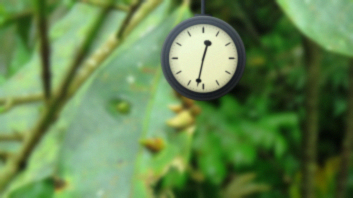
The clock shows {"hour": 12, "minute": 32}
